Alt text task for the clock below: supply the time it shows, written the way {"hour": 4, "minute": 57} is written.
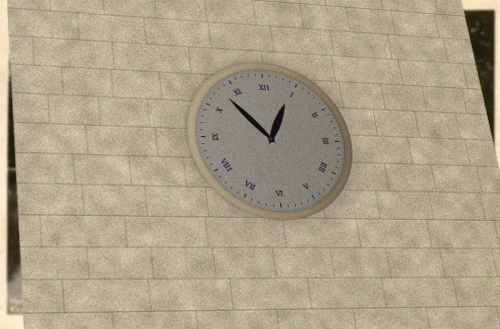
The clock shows {"hour": 12, "minute": 53}
